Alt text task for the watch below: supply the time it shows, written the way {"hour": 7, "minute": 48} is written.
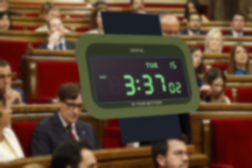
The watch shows {"hour": 3, "minute": 37}
